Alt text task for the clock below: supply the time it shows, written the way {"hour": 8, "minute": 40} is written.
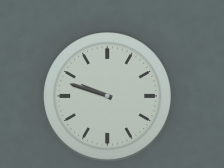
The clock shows {"hour": 9, "minute": 48}
